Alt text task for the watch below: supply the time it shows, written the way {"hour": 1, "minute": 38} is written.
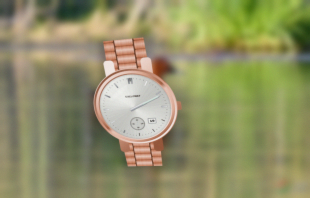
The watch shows {"hour": 2, "minute": 11}
